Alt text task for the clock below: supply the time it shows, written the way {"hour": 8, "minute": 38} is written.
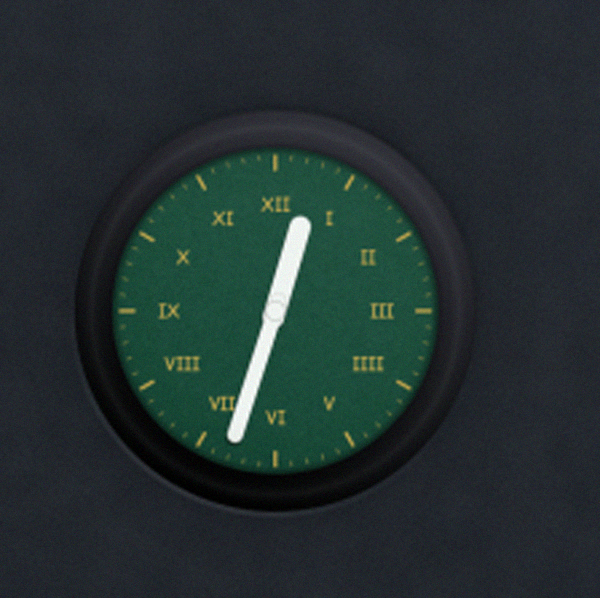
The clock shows {"hour": 12, "minute": 33}
